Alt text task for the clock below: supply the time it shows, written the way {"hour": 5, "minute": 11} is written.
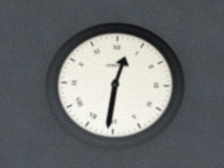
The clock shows {"hour": 12, "minute": 31}
